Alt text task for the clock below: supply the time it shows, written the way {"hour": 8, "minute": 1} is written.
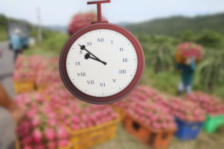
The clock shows {"hour": 9, "minute": 52}
